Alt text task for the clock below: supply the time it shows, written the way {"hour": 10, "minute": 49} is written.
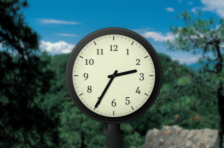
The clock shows {"hour": 2, "minute": 35}
